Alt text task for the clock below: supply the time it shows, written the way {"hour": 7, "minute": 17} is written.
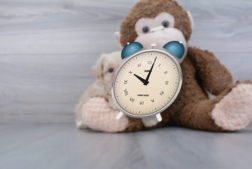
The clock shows {"hour": 10, "minute": 2}
